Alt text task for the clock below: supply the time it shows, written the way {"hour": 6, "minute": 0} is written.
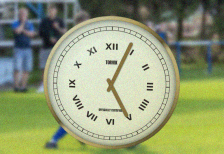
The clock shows {"hour": 5, "minute": 4}
